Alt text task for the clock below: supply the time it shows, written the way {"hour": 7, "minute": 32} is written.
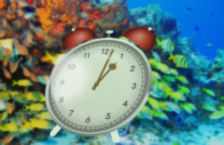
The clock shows {"hour": 1, "minute": 2}
